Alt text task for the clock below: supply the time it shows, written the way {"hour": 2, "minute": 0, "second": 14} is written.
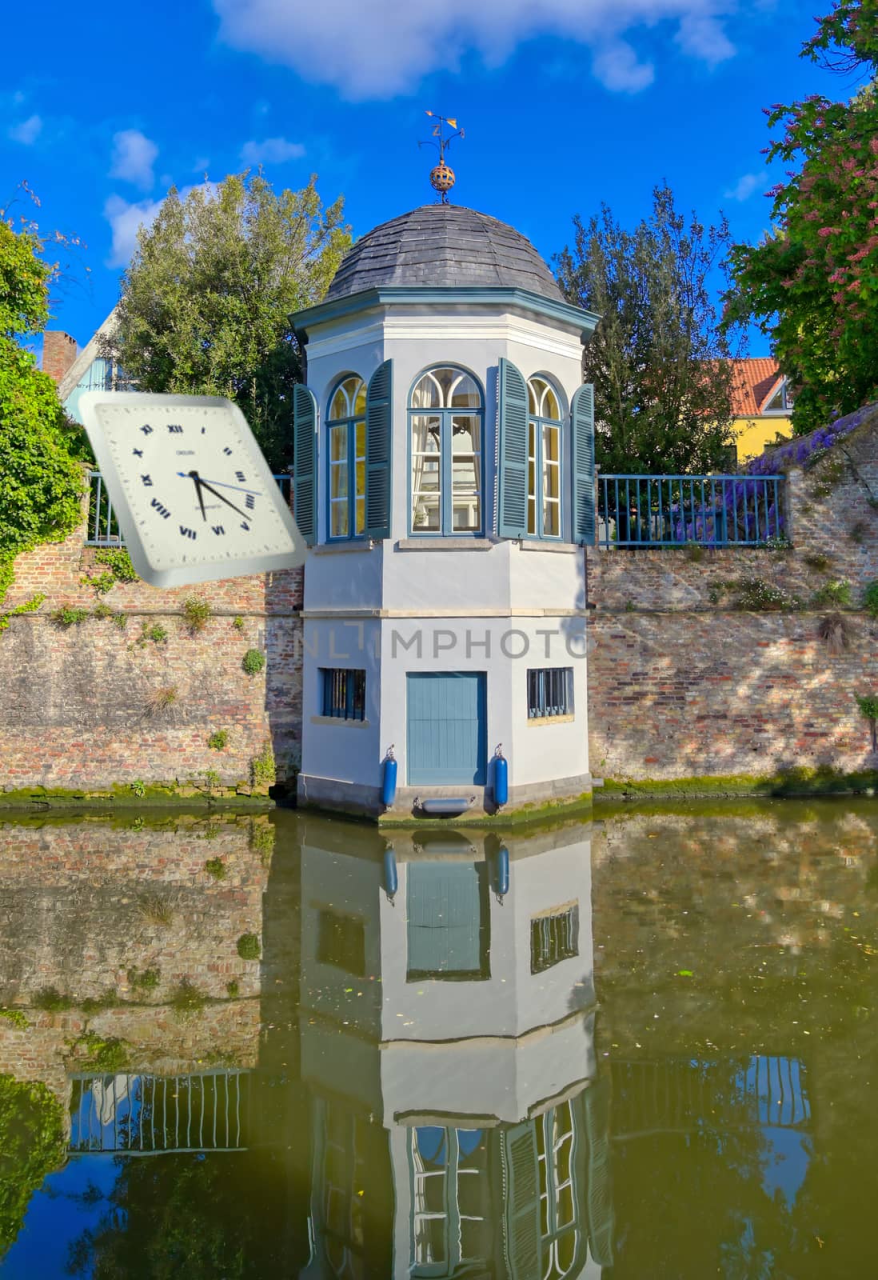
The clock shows {"hour": 6, "minute": 23, "second": 18}
